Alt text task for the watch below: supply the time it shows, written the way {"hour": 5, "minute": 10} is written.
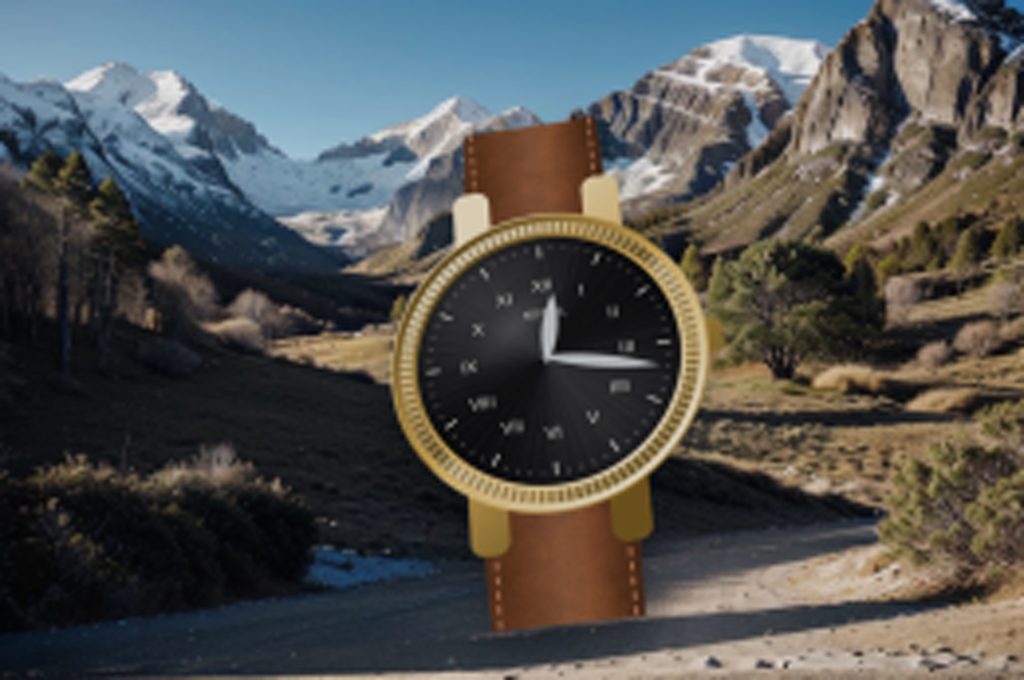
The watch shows {"hour": 12, "minute": 17}
